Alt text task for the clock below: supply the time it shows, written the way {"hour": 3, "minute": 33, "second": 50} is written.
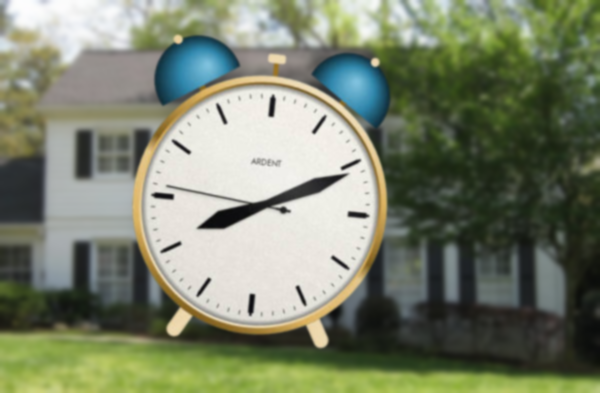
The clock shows {"hour": 8, "minute": 10, "second": 46}
